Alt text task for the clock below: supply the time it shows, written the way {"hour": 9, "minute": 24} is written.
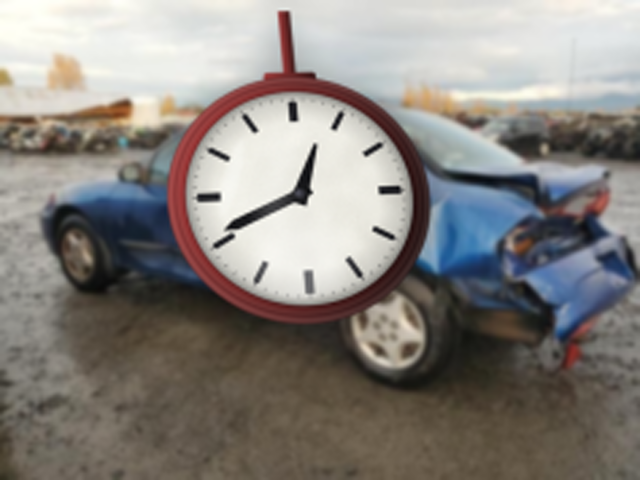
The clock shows {"hour": 12, "minute": 41}
